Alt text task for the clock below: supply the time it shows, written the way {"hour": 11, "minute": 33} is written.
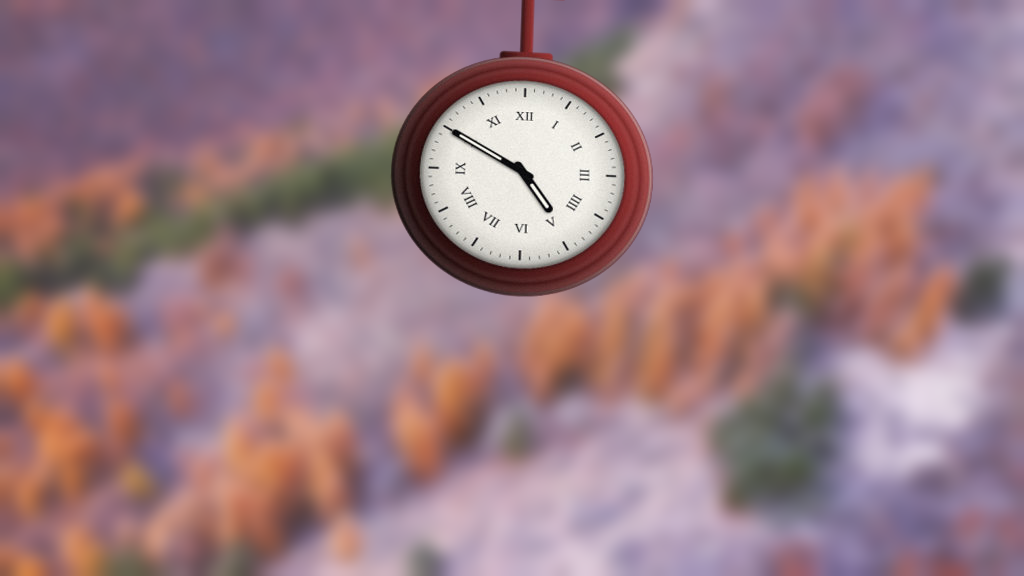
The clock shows {"hour": 4, "minute": 50}
